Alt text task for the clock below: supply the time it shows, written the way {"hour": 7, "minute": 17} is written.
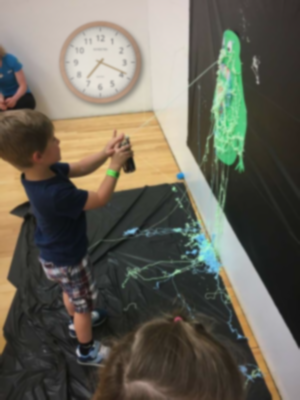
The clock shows {"hour": 7, "minute": 19}
